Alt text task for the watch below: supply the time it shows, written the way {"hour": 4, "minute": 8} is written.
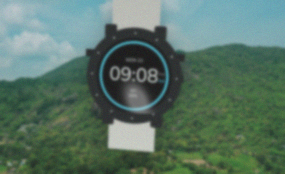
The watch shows {"hour": 9, "minute": 8}
